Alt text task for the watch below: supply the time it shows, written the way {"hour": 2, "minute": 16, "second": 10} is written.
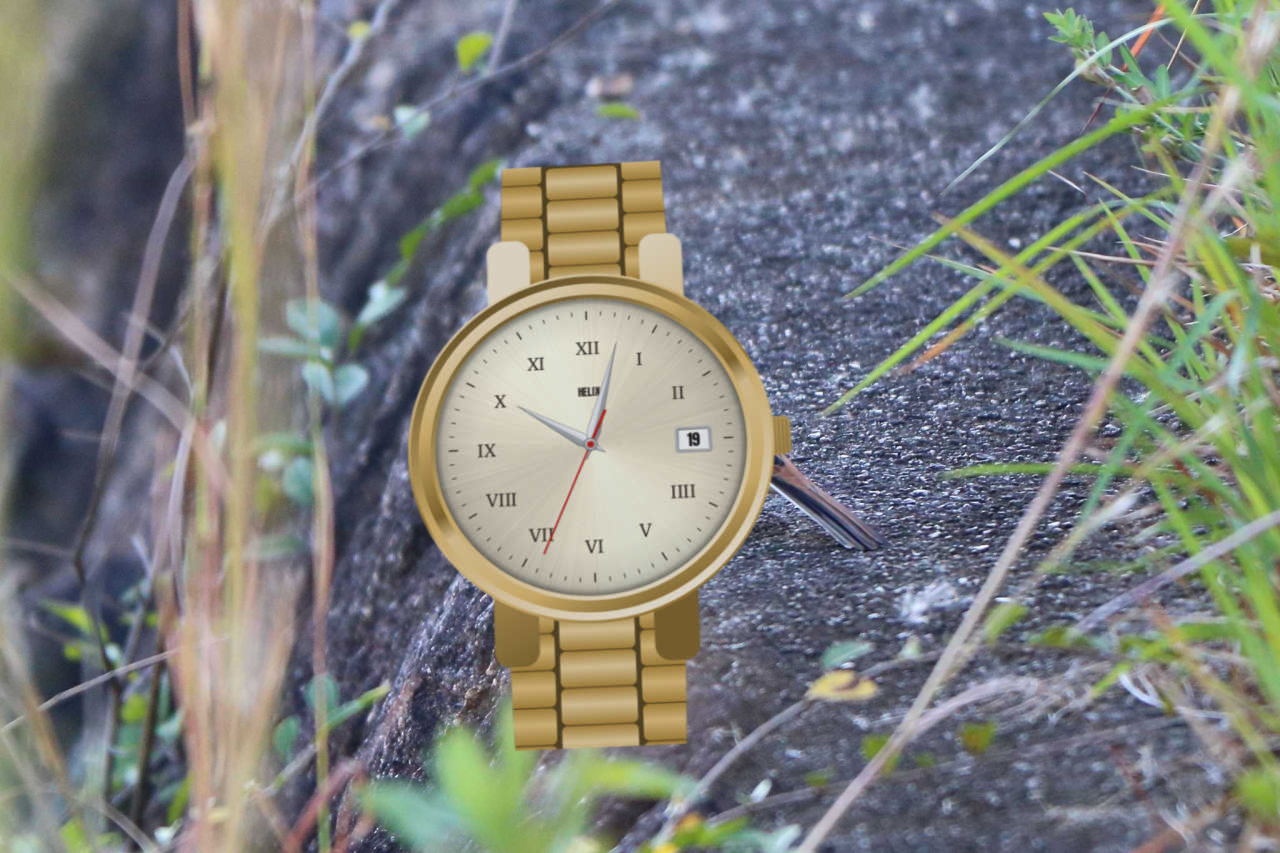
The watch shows {"hour": 10, "minute": 2, "second": 34}
